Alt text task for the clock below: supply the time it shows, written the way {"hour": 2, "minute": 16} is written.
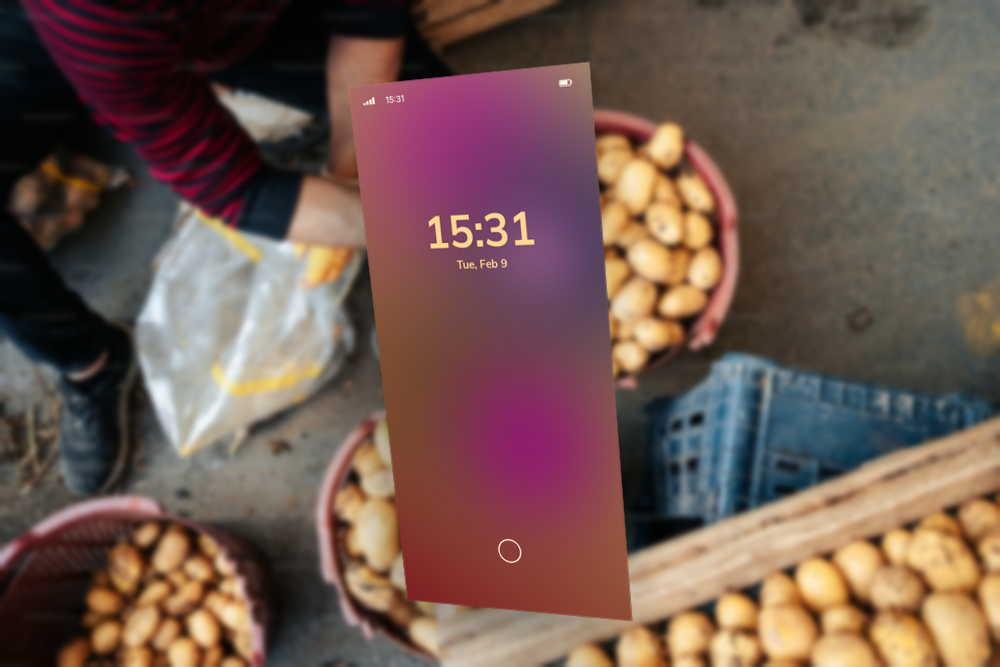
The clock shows {"hour": 15, "minute": 31}
